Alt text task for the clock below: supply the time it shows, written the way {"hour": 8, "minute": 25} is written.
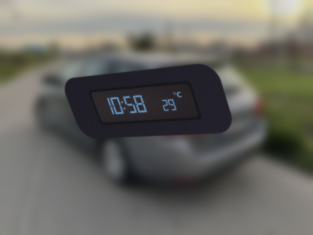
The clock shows {"hour": 10, "minute": 58}
